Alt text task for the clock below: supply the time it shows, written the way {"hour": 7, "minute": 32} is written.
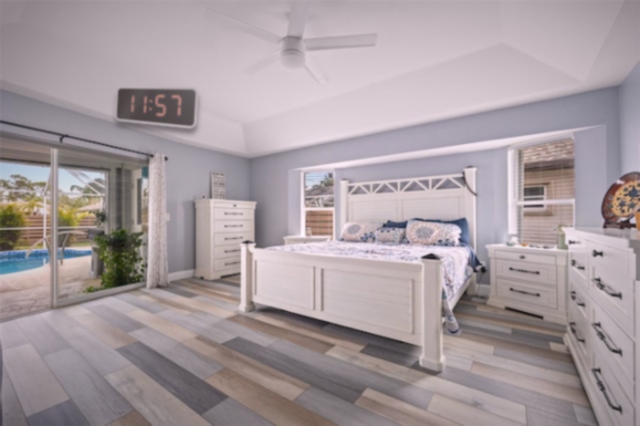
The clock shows {"hour": 11, "minute": 57}
